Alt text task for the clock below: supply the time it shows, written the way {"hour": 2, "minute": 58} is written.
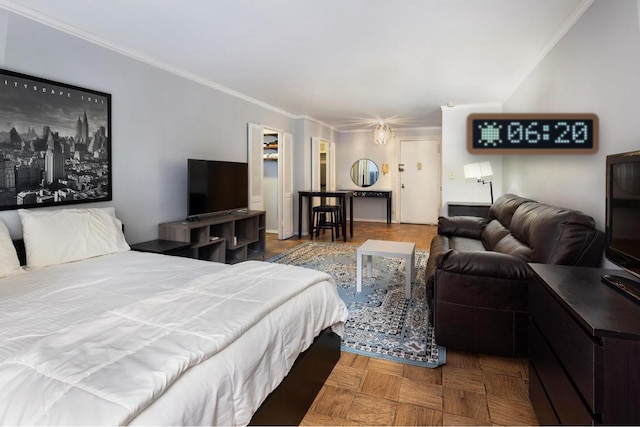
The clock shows {"hour": 6, "minute": 20}
